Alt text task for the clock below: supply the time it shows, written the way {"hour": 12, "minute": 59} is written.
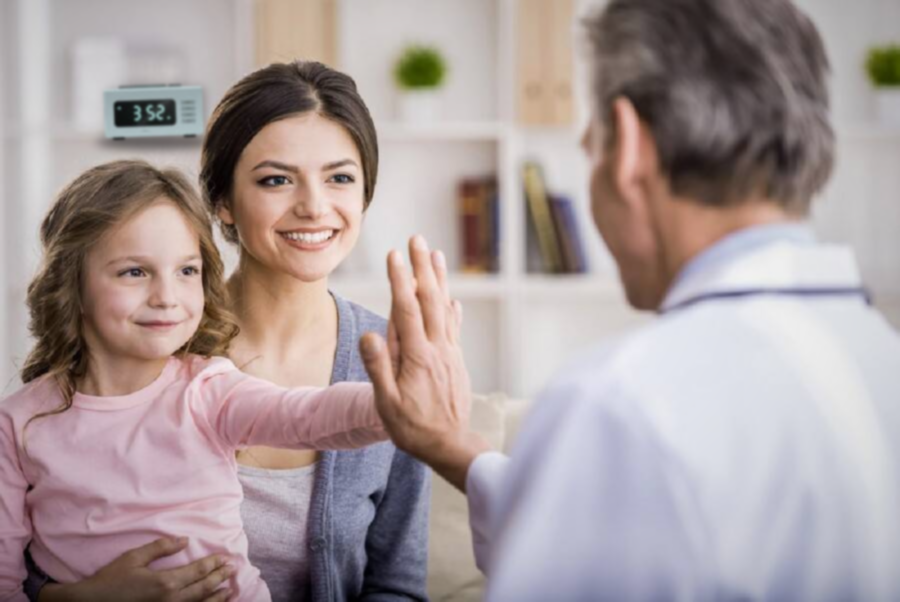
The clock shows {"hour": 3, "minute": 52}
